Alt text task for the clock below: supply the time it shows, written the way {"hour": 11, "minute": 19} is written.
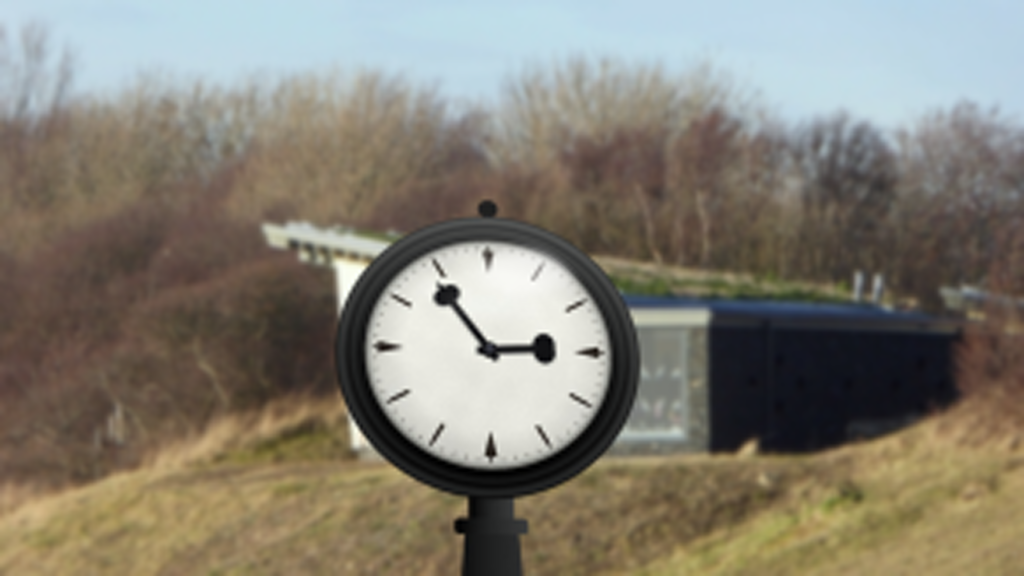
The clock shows {"hour": 2, "minute": 54}
